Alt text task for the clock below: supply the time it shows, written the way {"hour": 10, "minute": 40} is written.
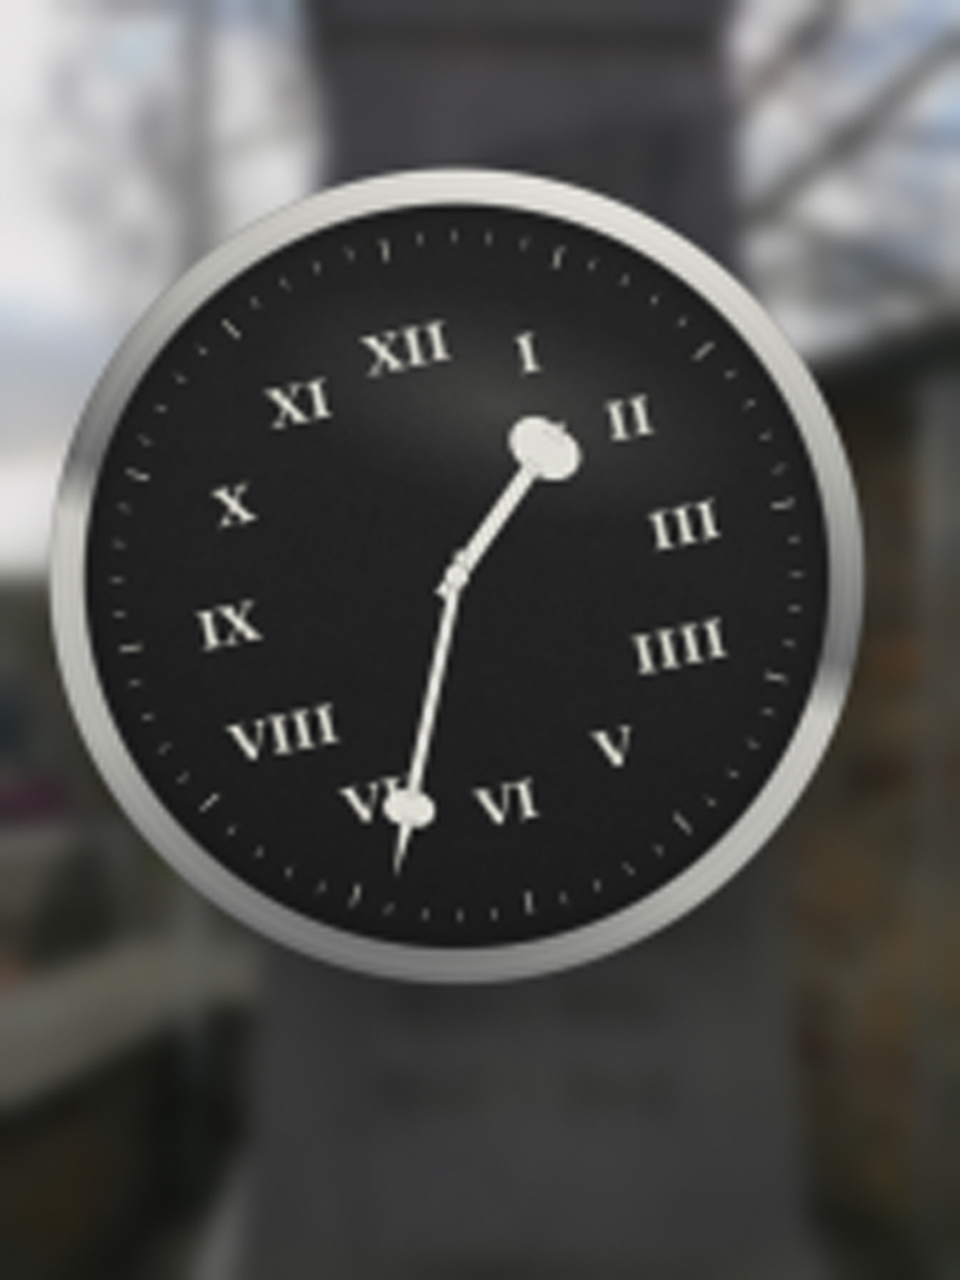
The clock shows {"hour": 1, "minute": 34}
